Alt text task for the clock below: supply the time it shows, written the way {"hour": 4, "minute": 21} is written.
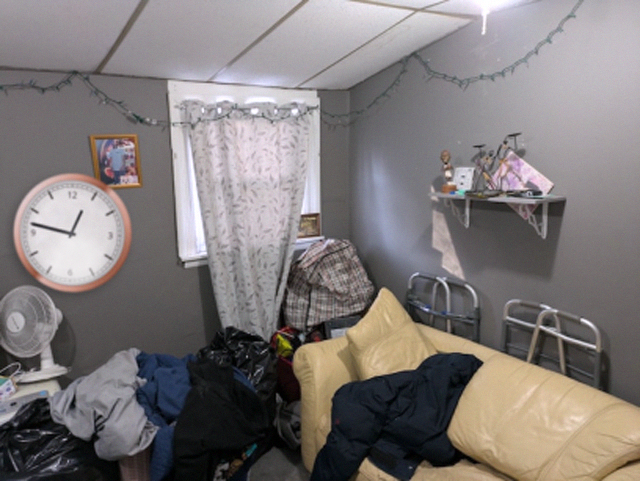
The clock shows {"hour": 12, "minute": 47}
